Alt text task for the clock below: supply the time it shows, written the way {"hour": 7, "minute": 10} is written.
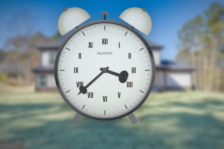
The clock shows {"hour": 3, "minute": 38}
